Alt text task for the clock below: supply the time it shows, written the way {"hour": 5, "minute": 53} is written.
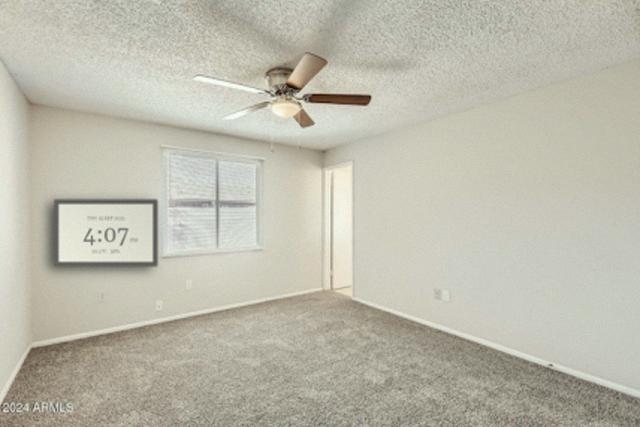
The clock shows {"hour": 4, "minute": 7}
